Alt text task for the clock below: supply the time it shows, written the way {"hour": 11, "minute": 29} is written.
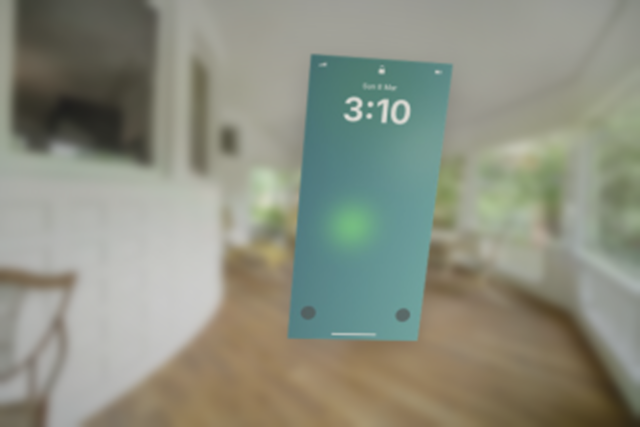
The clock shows {"hour": 3, "minute": 10}
